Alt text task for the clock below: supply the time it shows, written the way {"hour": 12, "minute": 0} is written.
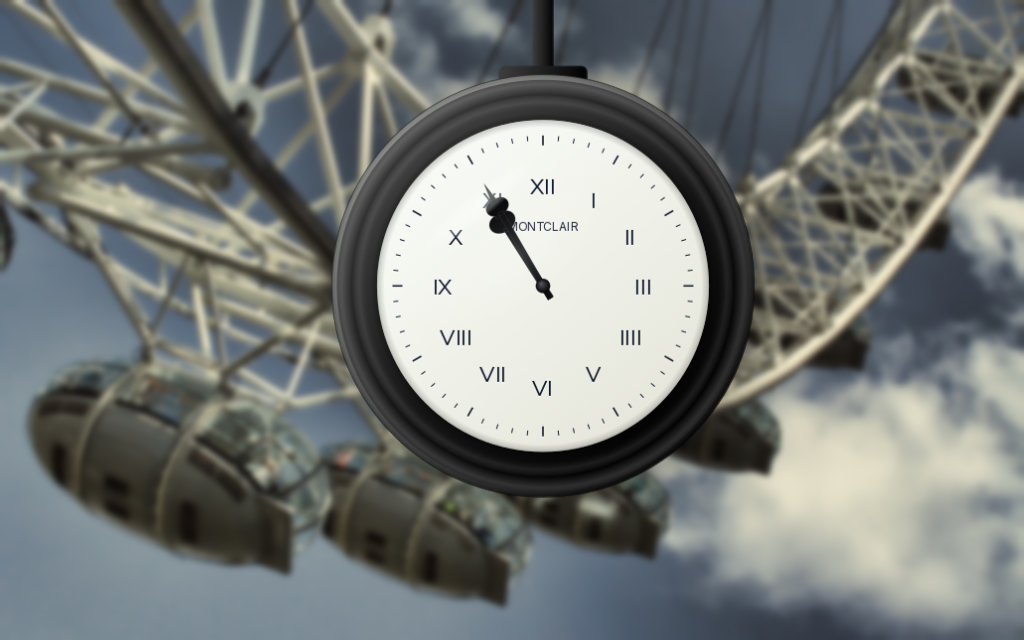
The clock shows {"hour": 10, "minute": 55}
